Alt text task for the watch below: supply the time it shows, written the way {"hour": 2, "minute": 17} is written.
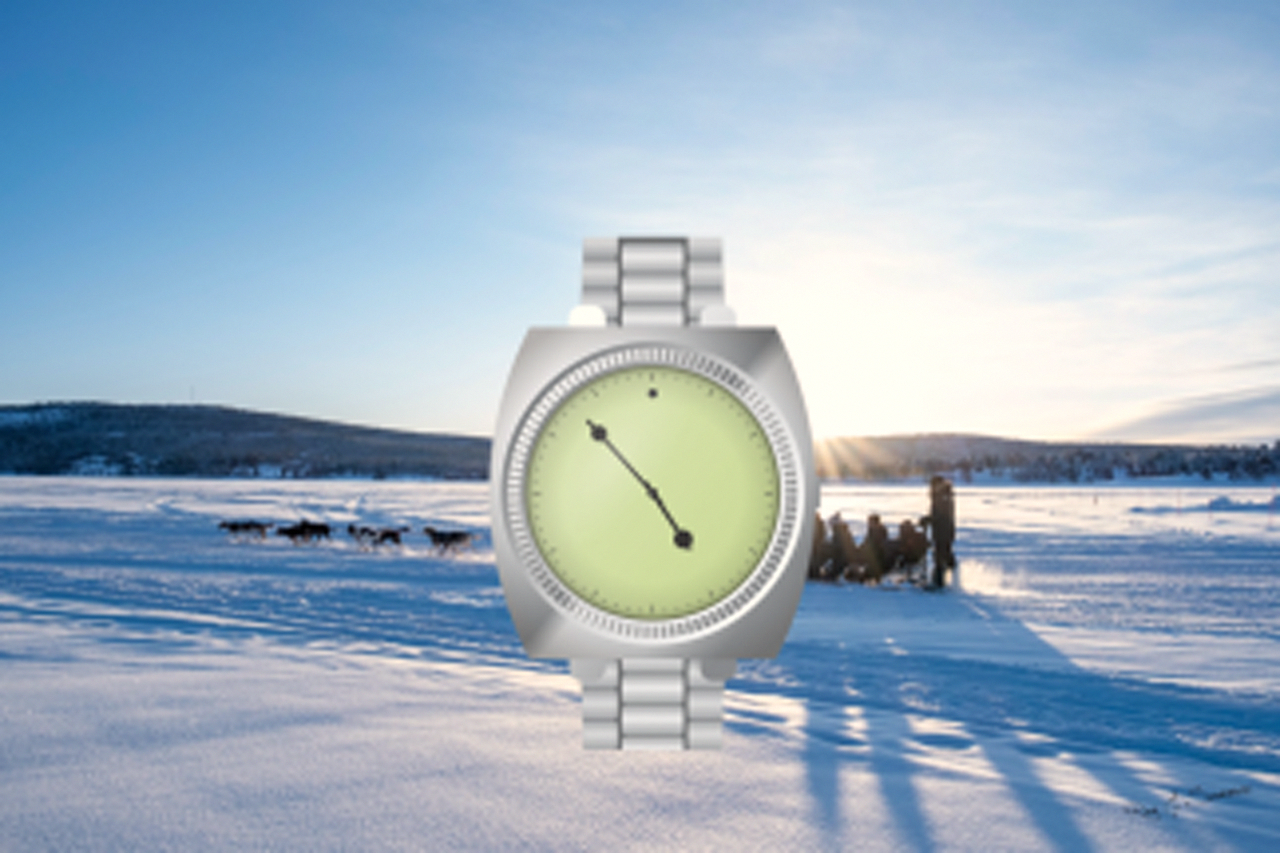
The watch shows {"hour": 4, "minute": 53}
